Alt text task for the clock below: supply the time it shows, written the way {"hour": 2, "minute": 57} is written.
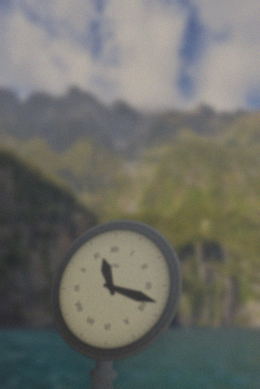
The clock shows {"hour": 11, "minute": 18}
